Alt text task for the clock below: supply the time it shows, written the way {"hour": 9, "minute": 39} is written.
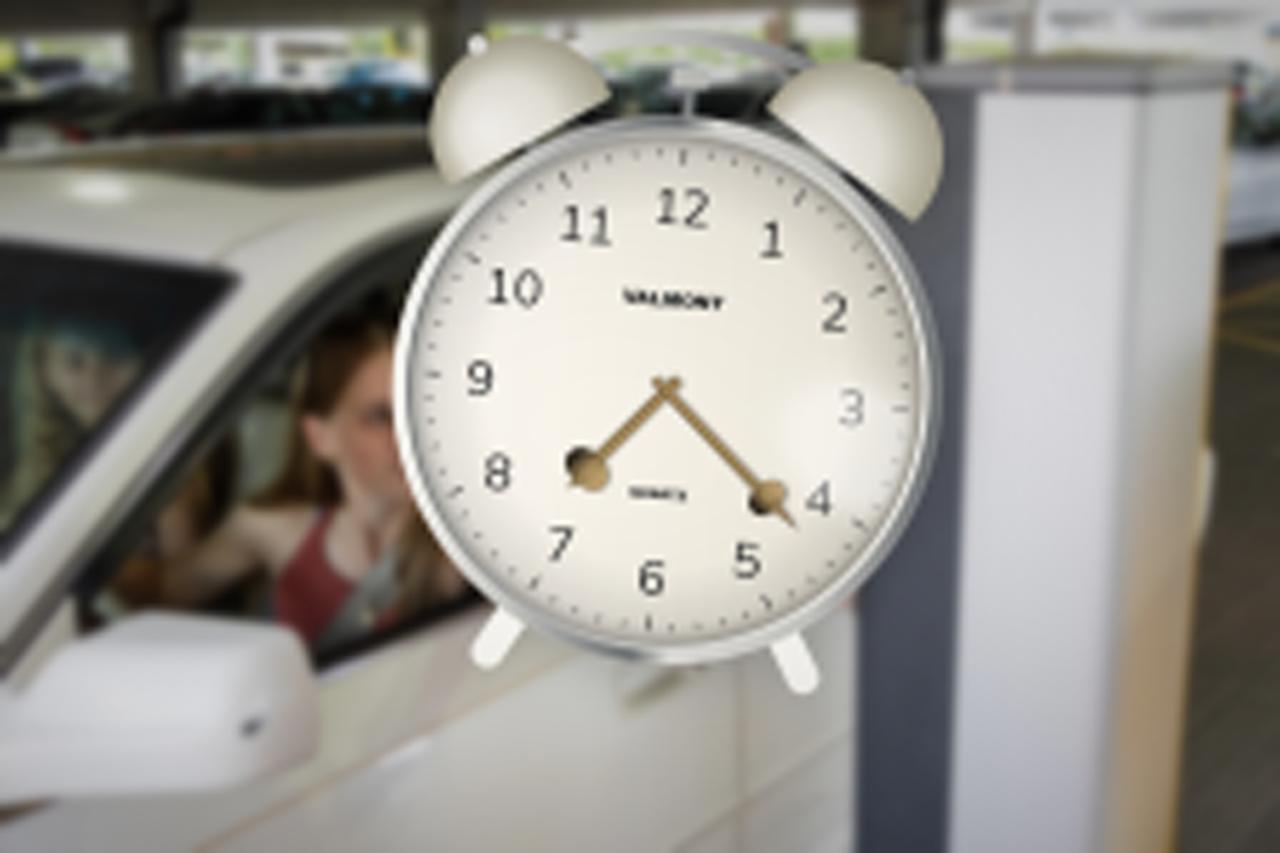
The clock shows {"hour": 7, "minute": 22}
